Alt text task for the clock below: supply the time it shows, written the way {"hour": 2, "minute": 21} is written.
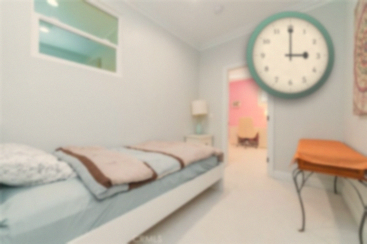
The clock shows {"hour": 3, "minute": 0}
